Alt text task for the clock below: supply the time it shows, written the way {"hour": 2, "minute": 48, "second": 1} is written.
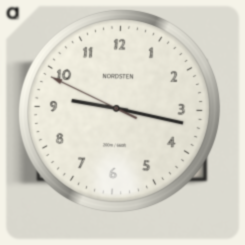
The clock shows {"hour": 9, "minute": 16, "second": 49}
